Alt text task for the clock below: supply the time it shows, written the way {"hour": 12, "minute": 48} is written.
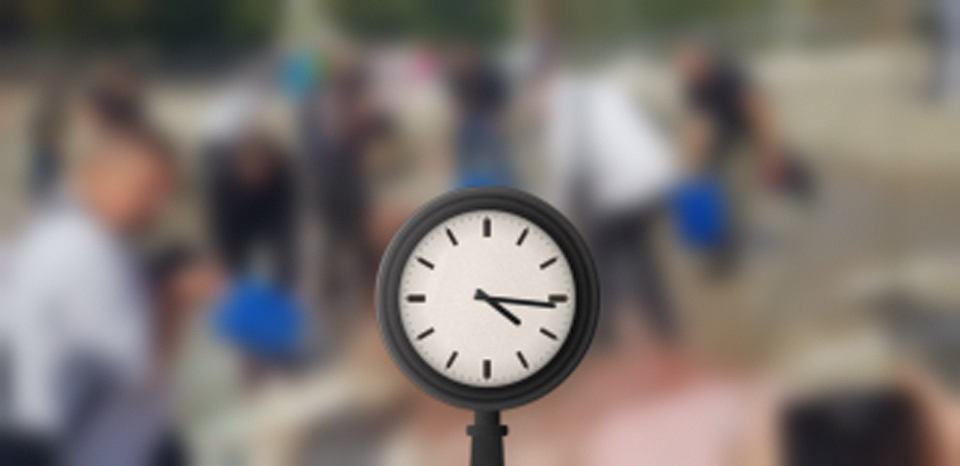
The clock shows {"hour": 4, "minute": 16}
